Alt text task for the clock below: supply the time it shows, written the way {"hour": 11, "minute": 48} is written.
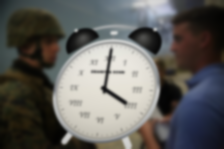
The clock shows {"hour": 4, "minute": 0}
